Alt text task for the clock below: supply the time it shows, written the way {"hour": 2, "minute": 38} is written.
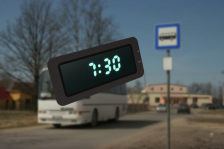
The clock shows {"hour": 7, "minute": 30}
